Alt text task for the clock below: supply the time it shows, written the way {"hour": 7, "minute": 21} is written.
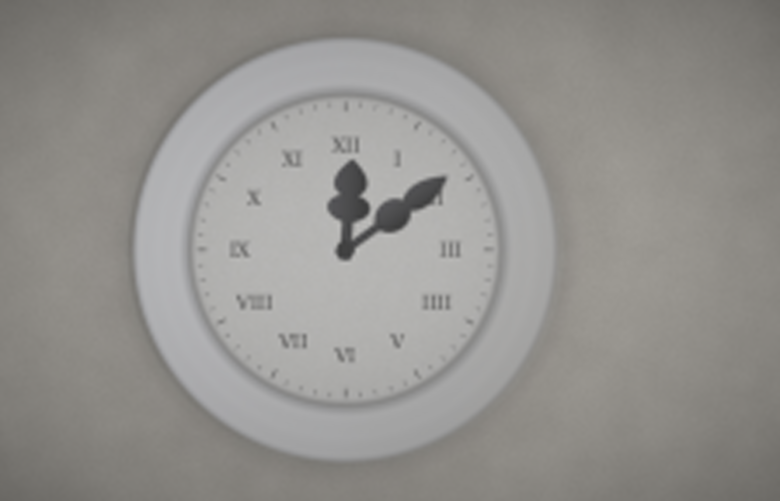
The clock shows {"hour": 12, "minute": 9}
